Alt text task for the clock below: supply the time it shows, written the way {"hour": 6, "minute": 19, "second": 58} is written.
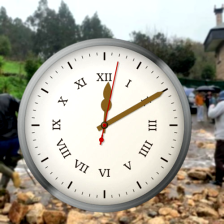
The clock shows {"hour": 12, "minute": 10, "second": 2}
